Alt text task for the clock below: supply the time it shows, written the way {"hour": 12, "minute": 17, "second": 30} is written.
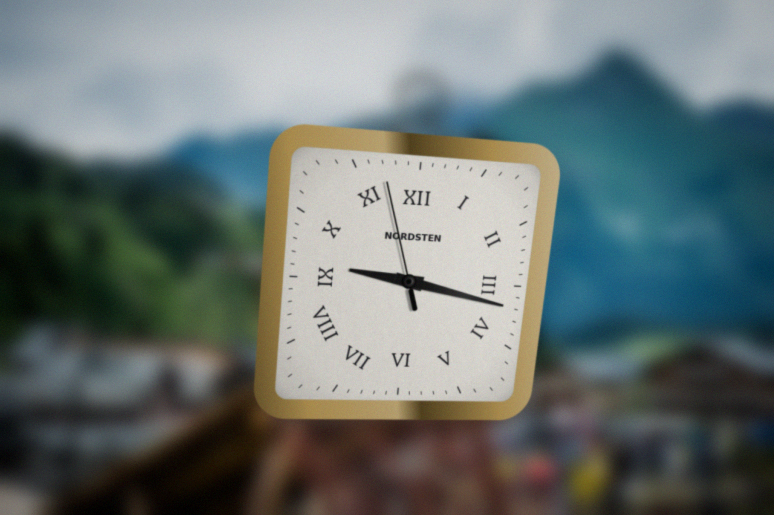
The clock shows {"hour": 9, "minute": 16, "second": 57}
